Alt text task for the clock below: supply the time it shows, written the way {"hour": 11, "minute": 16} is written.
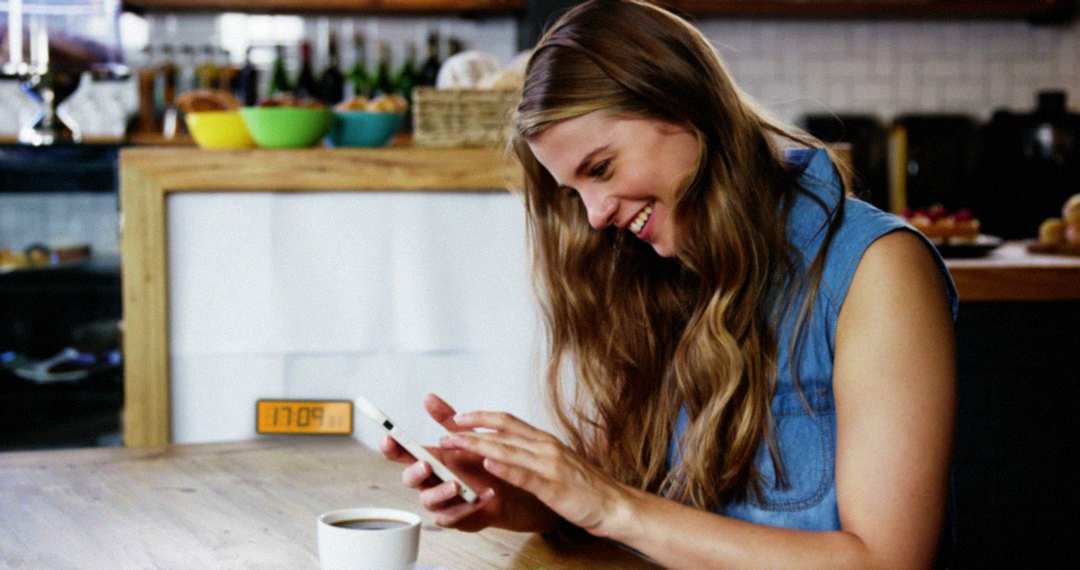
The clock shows {"hour": 17, "minute": 9}
